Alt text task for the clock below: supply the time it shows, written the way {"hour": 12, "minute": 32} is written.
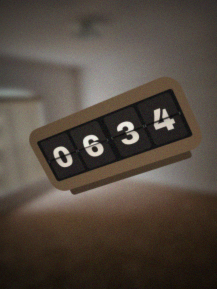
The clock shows {"hour": 6, "minute": 34}
